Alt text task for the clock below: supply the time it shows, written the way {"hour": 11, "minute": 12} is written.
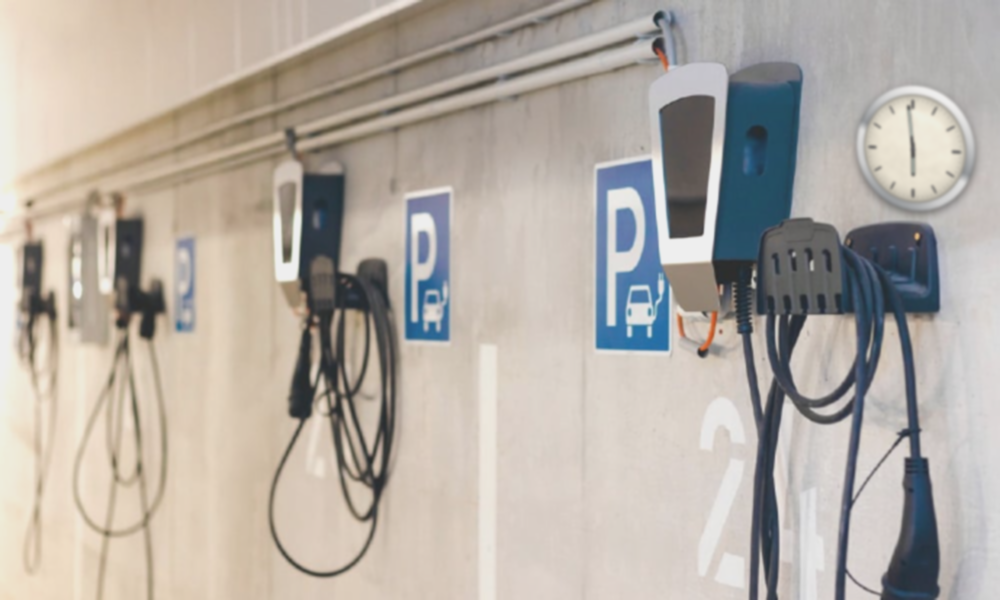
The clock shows {"hour": 5, "minute": 59}
